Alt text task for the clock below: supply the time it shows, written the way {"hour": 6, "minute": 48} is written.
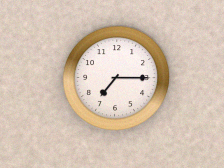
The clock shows {"hour": 7, "minute": 15}
